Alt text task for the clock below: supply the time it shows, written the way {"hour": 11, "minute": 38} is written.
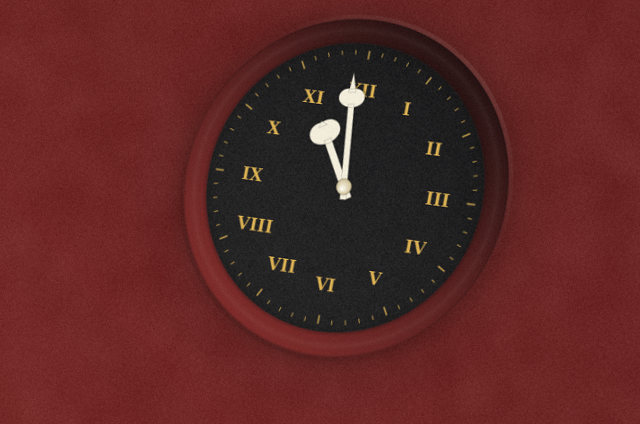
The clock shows {"hour": 10, "minute": 59}
